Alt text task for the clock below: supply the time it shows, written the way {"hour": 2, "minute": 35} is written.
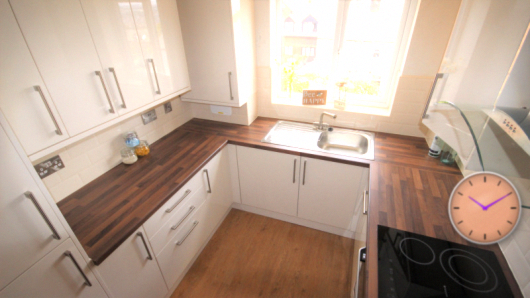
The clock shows {"hour": 10, "minute": 10}
